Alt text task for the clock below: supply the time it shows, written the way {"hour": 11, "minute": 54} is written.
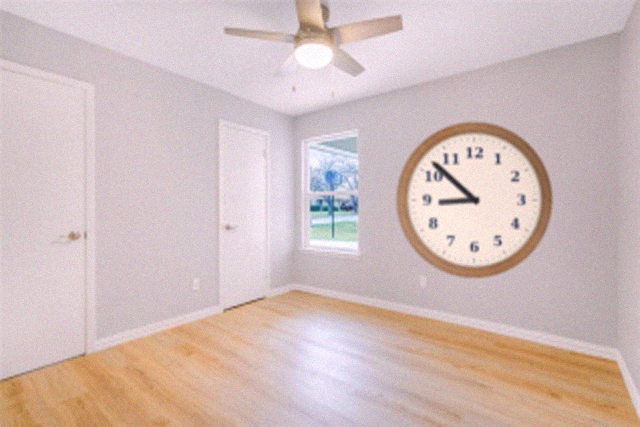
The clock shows {"hour": 8, "minute": 52}
